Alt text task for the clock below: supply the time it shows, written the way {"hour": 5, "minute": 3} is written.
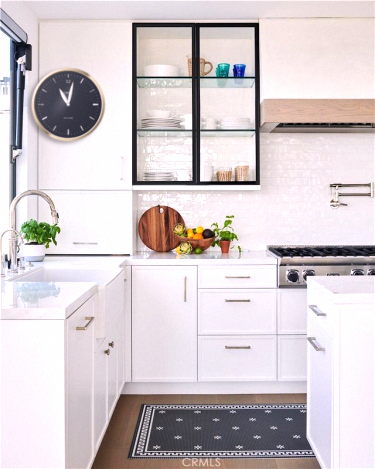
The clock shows {"hour": 11, "minute": 2}
